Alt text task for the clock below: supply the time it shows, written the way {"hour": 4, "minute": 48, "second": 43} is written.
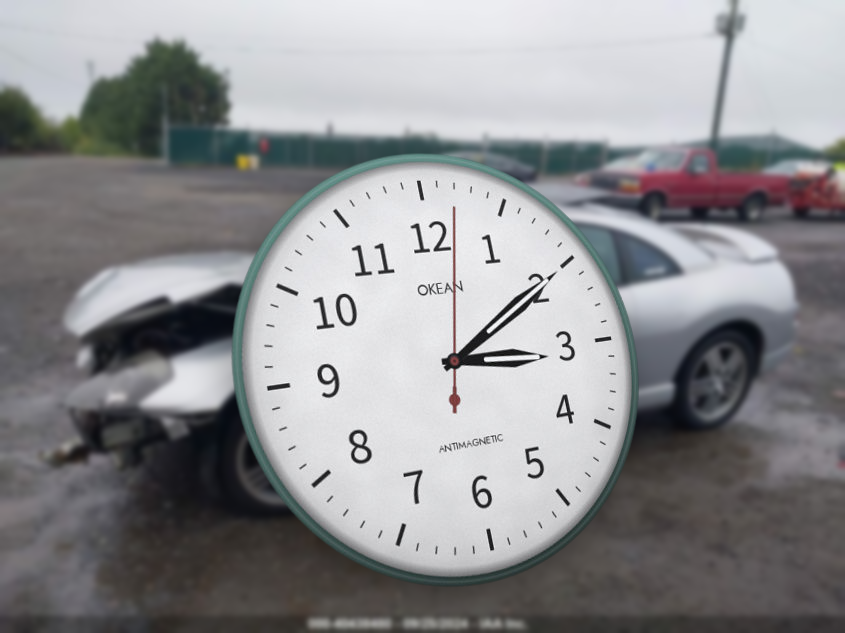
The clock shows {"hour": 3, "minute": 10, "second": 2}
